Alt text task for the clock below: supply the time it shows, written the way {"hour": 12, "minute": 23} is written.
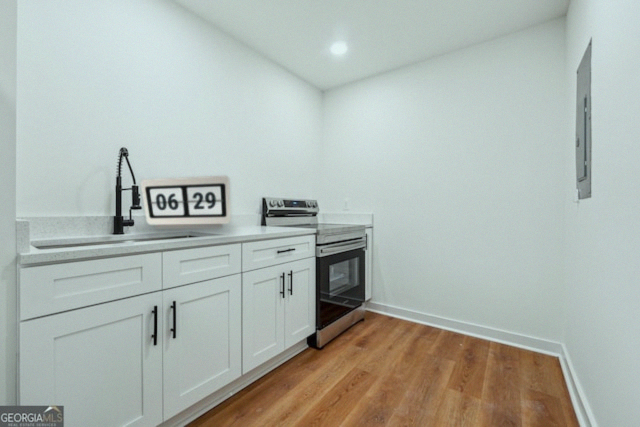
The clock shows {"hour": 6, "minute": 29}
